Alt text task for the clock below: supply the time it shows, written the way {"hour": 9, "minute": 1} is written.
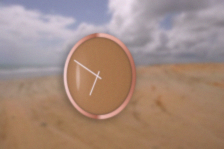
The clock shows {"hour": 6, "minute": 50}
